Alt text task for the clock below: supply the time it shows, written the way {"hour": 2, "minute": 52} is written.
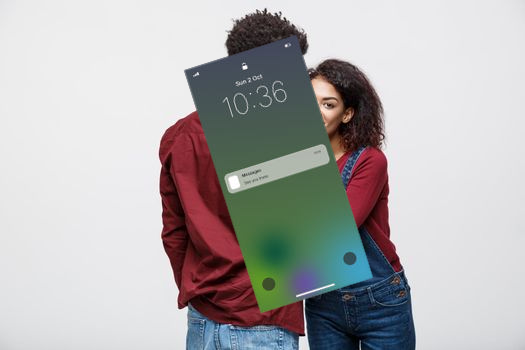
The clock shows {"hour": 10, "minute": 36}
